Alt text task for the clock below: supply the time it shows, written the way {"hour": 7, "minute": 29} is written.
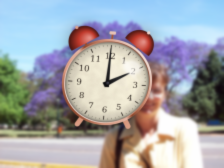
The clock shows {"hour": 2, "minute": 0}
